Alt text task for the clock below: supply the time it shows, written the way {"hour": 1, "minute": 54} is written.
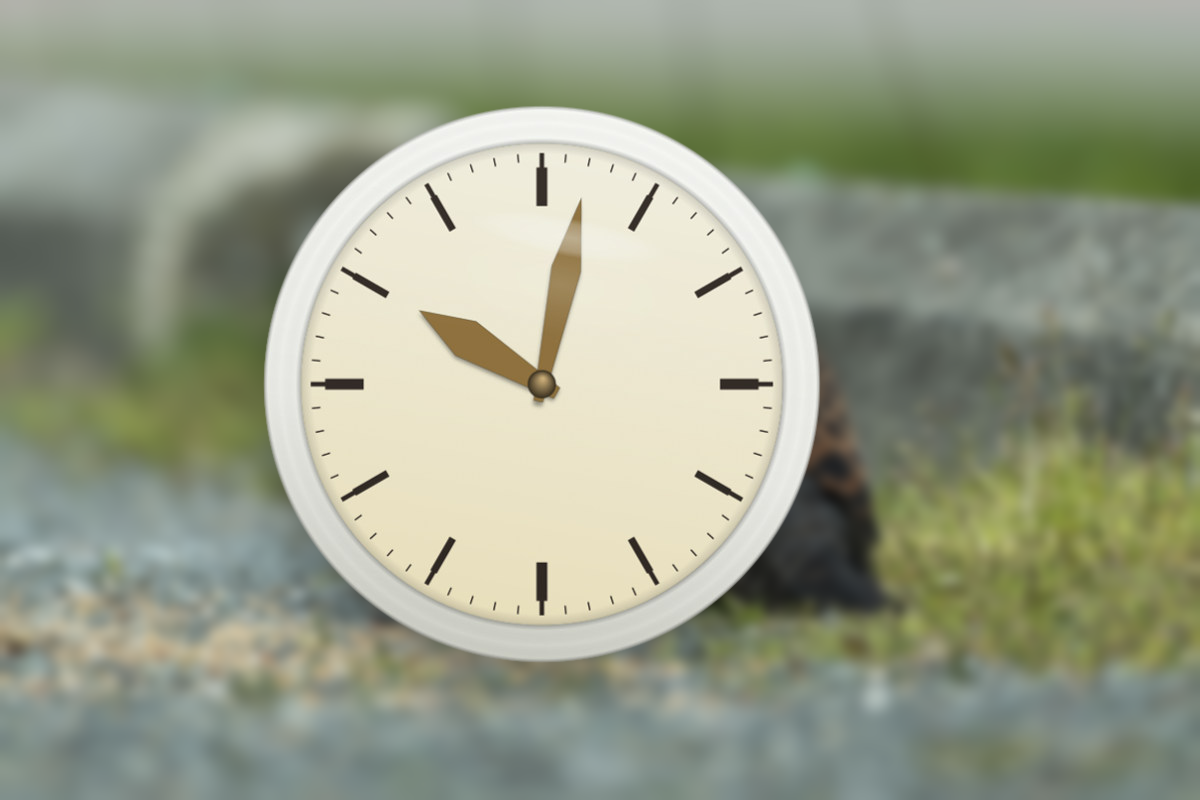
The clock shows {"hour": 10, "minute": 2}
